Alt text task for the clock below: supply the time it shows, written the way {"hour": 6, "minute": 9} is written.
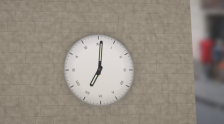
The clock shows {"hour": 7, "minute": 1}
